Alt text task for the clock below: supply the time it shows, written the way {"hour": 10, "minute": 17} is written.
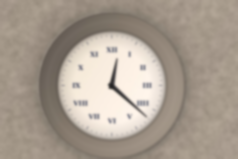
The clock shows {"hour": 12, "minute": 22}
